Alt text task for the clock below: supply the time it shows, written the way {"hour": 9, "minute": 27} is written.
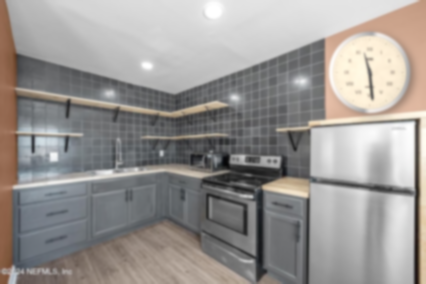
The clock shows {"hour": 11, "minute": 29}
